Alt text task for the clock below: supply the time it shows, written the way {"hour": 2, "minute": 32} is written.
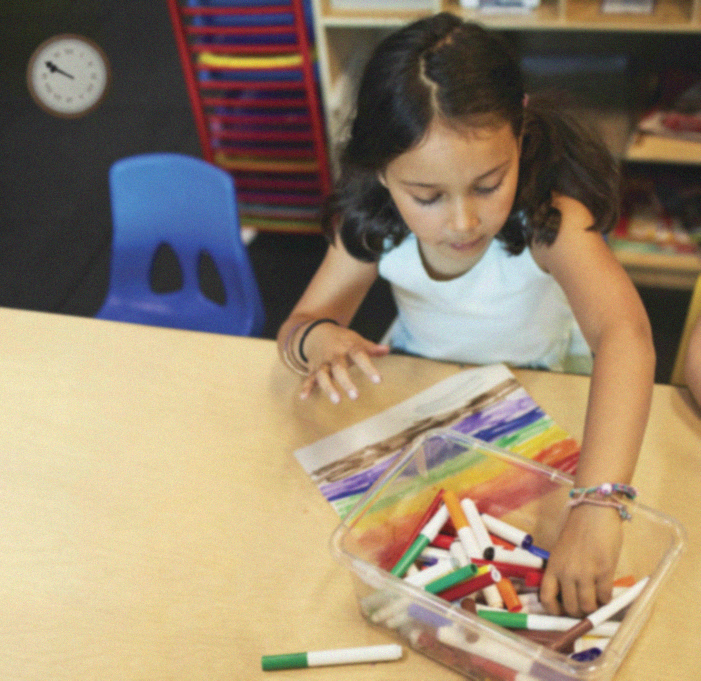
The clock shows {"hour": 9, "minute": 50}
